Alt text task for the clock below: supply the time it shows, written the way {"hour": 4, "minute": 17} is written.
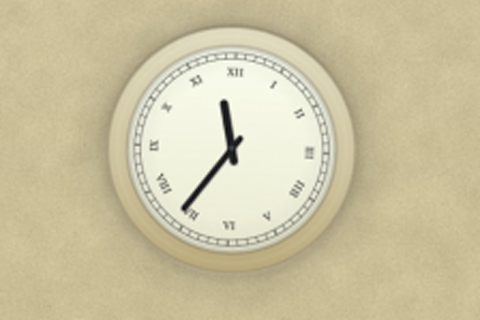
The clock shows {"hour": 11, "minute": 36}
